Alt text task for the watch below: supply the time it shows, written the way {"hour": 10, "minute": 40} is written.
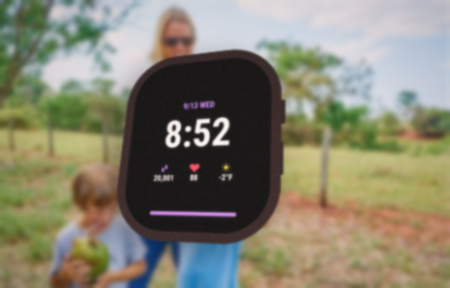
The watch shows {"hour": 8, "minute": 52}
